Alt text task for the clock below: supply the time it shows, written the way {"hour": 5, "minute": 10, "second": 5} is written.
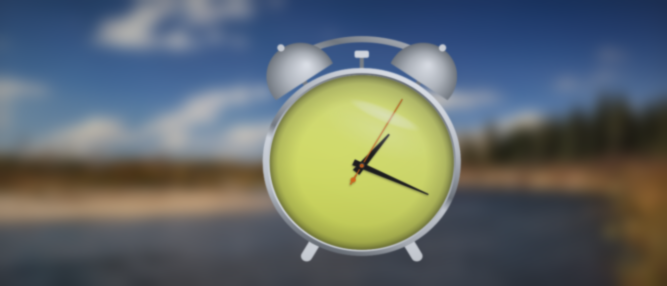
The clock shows {"hour": 1, "minute": 19, "second": 5}
